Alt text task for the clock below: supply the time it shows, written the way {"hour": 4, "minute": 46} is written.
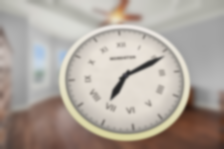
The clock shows {"hour": 7, "minute": 11}
